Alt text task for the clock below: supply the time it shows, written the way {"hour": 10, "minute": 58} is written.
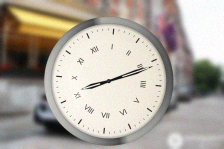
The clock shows {"hour": 9, "minute": 16}
